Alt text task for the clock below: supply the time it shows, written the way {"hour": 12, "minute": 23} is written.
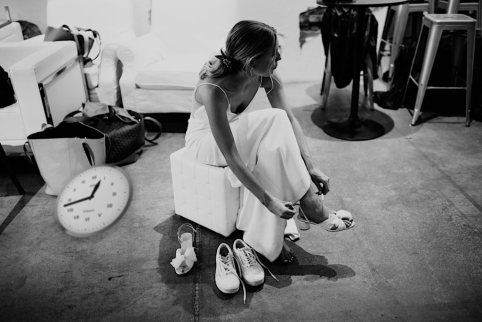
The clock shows {"hour": 12, "minute": 43}
